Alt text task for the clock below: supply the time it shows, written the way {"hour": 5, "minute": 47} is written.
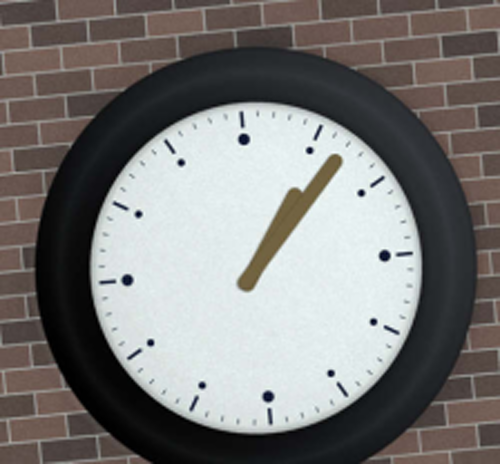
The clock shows {"hour": 1, "minute": 7}
